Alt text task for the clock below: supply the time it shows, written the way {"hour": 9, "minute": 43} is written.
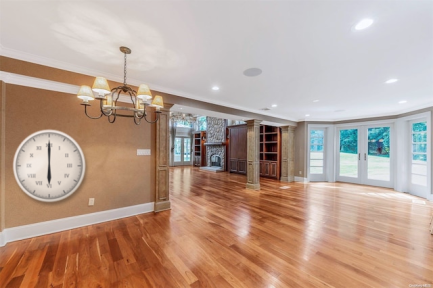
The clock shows {"hour": 6, "minute": 0}
